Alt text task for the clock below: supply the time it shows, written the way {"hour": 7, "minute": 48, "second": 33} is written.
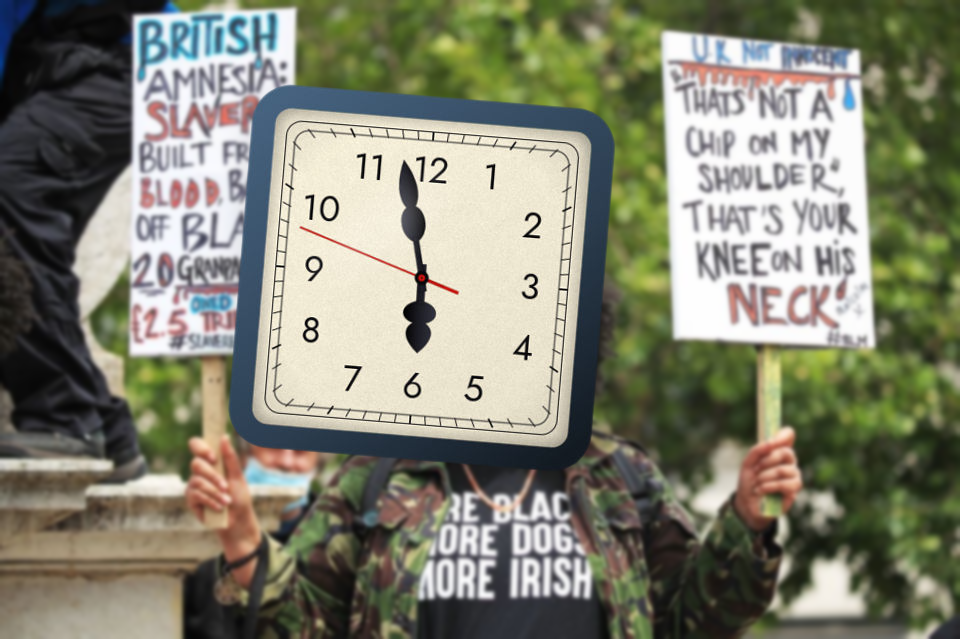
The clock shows {"hour": 5, "minute": 57, "second": 48}
